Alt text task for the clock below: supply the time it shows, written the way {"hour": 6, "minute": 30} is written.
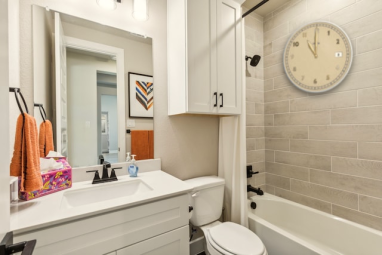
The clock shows {"hour": 11, "minute": 0}
